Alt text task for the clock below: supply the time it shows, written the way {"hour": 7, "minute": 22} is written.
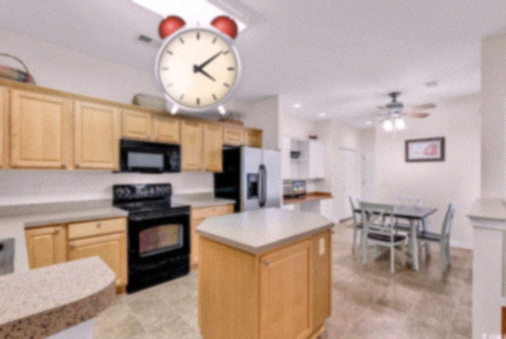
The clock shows {"hour": 4, "minute": 9}
